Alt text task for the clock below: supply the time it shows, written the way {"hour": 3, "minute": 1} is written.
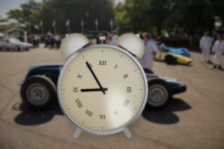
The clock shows {"hour": 8, "minute": 55}
